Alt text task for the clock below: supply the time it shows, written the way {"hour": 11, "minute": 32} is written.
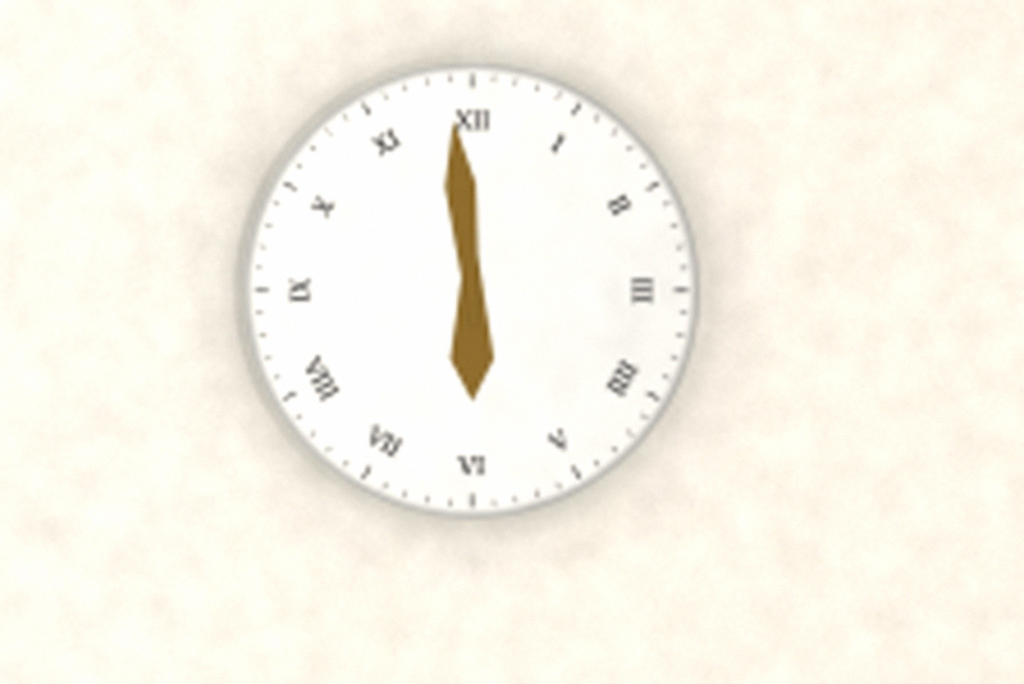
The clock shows {"hour": 5, "minute": 59}
